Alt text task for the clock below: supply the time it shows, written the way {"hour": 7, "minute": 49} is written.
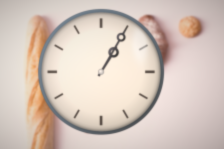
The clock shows {"hour": 1, "minute": 5}
